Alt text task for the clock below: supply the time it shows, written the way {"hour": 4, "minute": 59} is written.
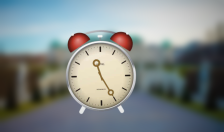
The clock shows {"hour": 11, "minute": 25}
